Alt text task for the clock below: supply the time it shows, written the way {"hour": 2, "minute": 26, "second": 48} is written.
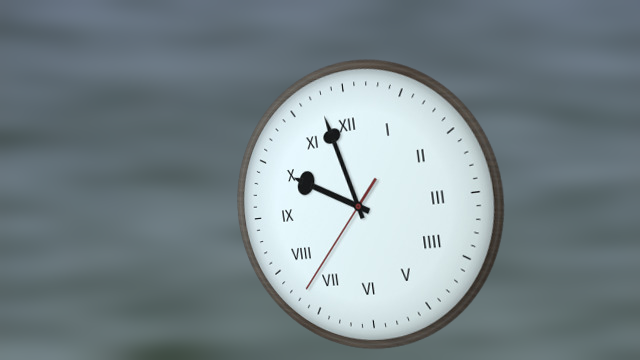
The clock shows {"hour": 9, "minute": 57, "second": 37}
